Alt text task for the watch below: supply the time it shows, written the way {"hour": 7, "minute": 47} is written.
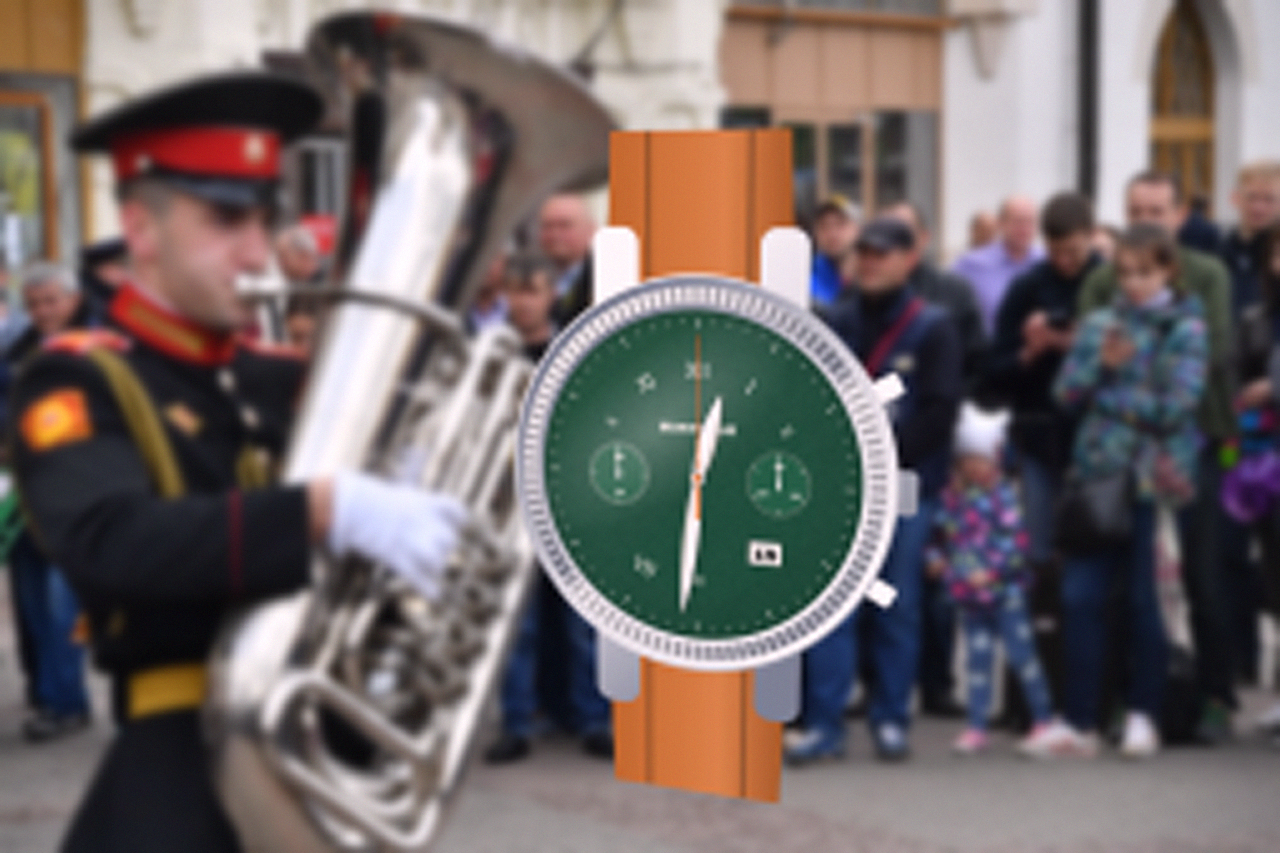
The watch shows {"hour": 12, "minute": 31}
